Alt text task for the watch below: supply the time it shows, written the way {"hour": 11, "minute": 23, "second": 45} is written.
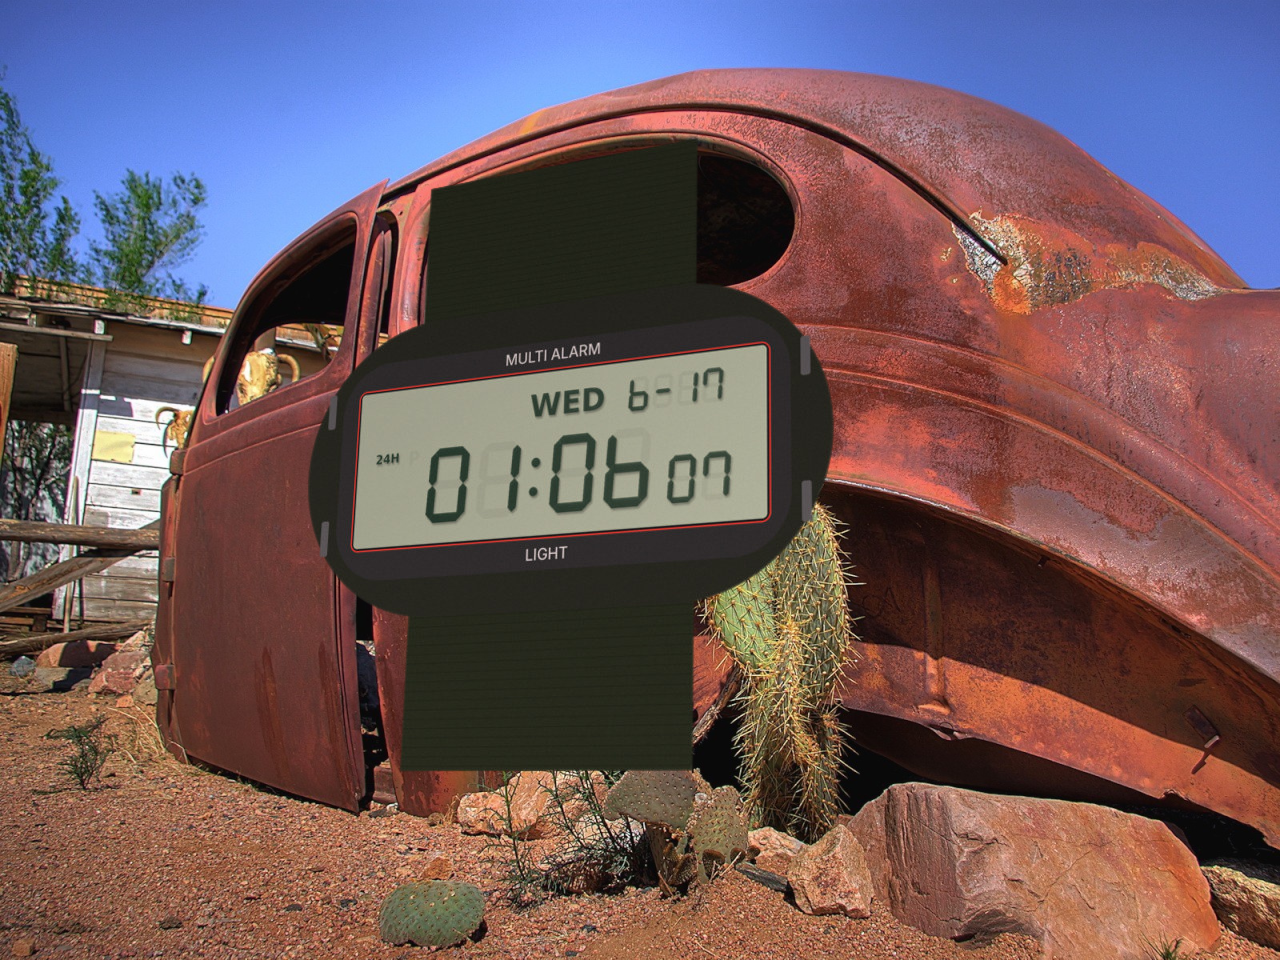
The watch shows {"hour": 1, "minute": 6, "second": 7}
